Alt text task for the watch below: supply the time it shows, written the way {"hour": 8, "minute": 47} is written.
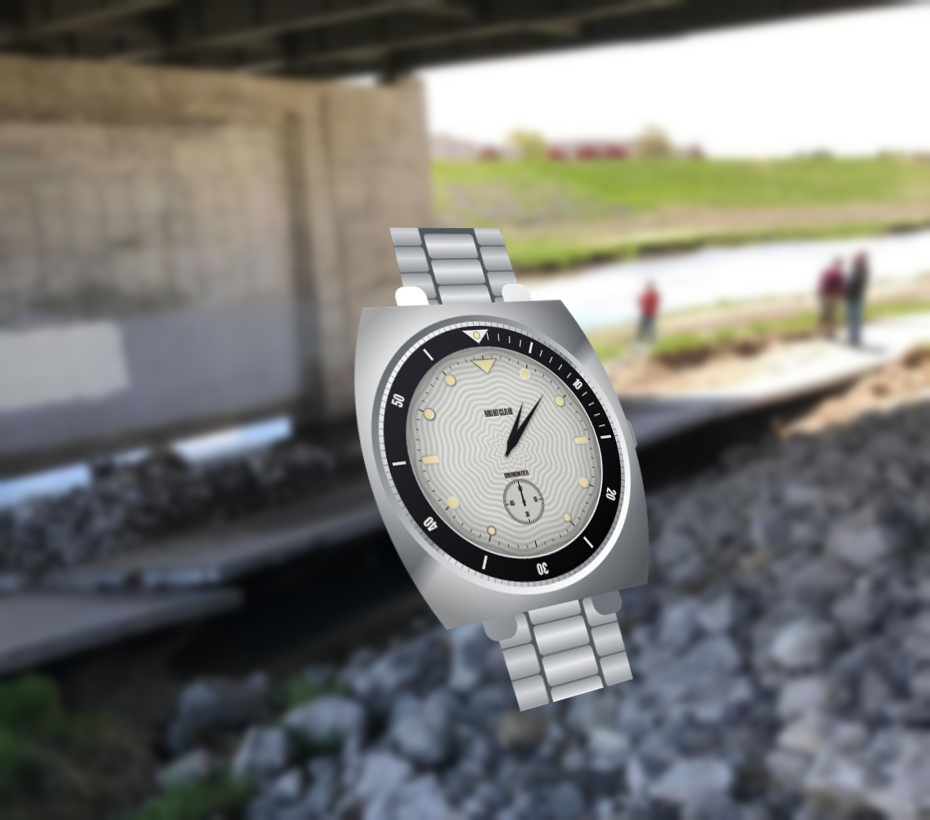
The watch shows {"hour": 1, "minute": 8}
